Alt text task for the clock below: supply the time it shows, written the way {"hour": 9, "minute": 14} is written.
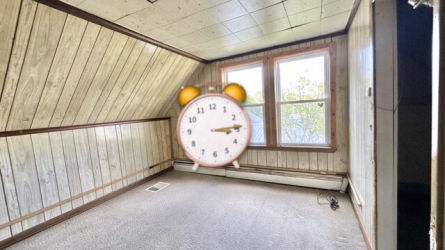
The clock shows {"hour": 3, "minute": 14}
